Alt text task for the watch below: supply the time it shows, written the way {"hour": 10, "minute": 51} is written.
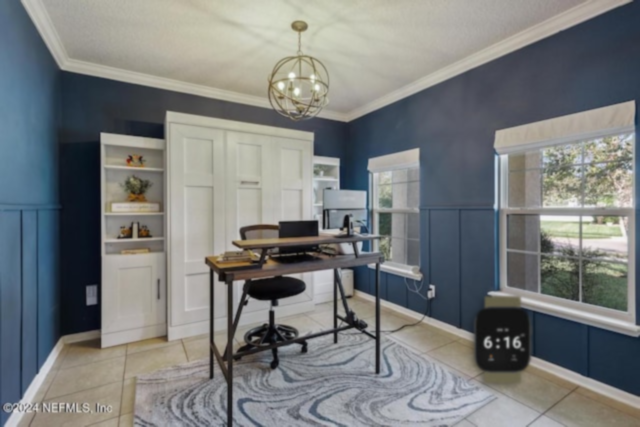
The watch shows {"hour": 6, "minute": 16}
